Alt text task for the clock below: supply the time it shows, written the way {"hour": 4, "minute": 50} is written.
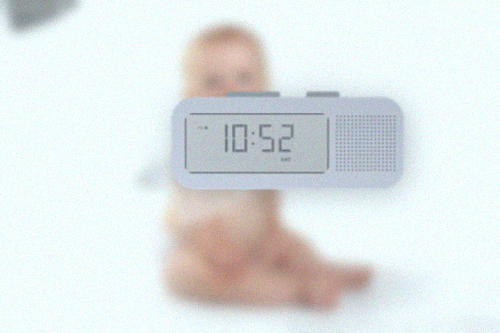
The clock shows {"hour": 10, "minute": 52}
